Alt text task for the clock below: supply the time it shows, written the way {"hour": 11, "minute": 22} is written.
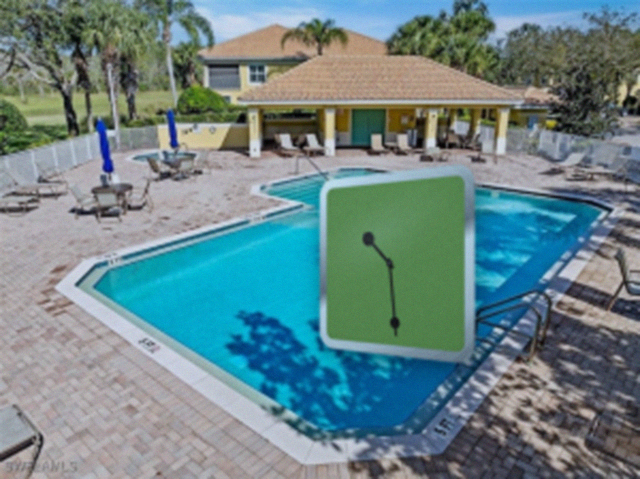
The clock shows {"hour": 10, "minute": 29}
